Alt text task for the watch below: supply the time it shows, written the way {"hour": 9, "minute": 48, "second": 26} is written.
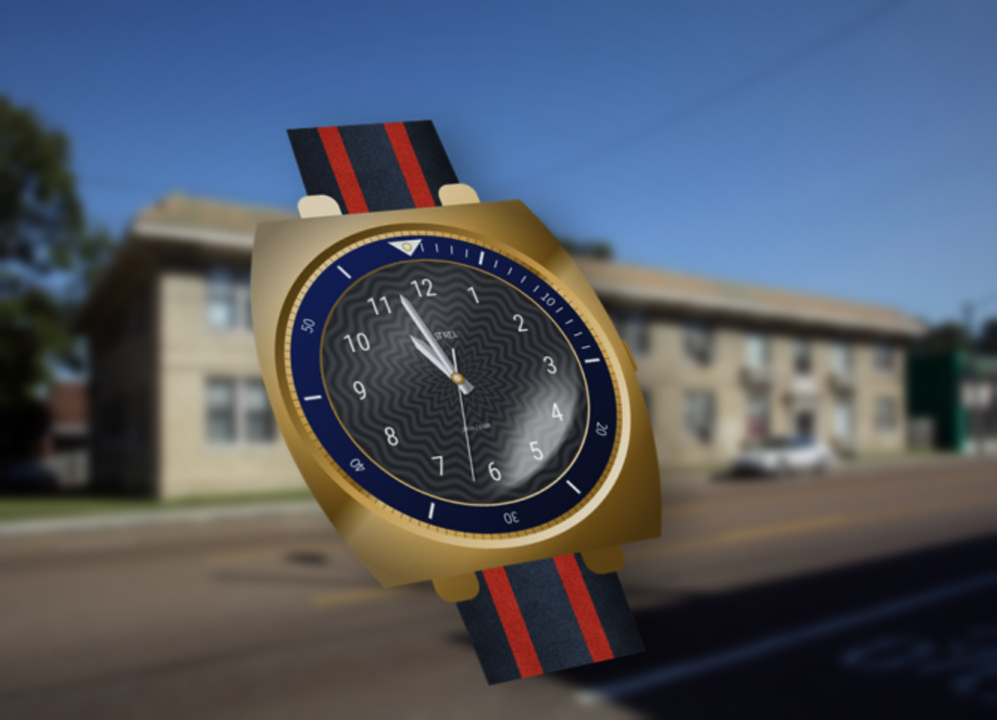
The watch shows {"hour": 10, "minute": 57, "second": 32}
